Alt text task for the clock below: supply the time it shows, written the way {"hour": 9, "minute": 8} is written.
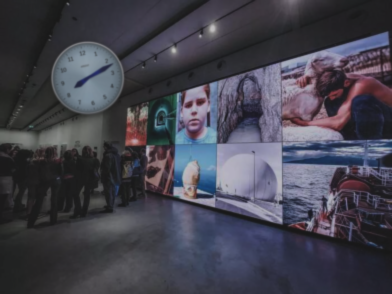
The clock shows {"hour": 8, "minute": 12}
